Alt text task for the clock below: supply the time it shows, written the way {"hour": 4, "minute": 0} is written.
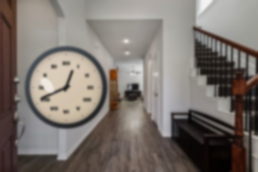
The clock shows {"hour": 12, "minute": 41}
